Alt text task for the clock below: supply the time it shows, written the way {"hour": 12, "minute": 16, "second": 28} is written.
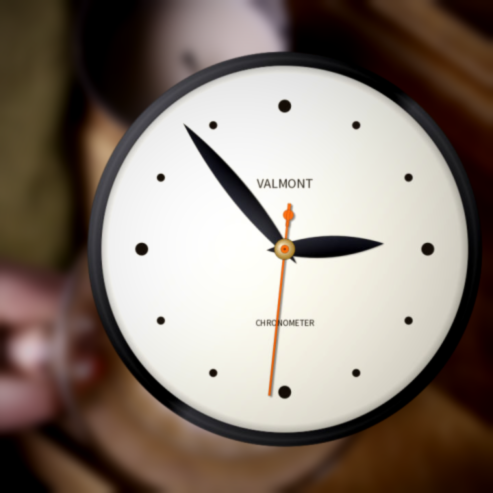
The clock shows {"hour": 2, "minute": 53, "second": 31}
